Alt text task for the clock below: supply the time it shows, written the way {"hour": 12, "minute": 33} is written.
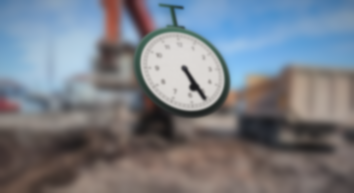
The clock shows {"hour": 5, "minute": 26}
